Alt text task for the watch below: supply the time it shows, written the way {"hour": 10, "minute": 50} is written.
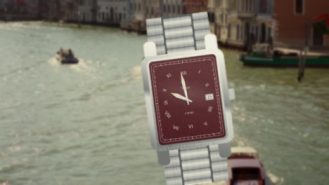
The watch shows {"hour": 9, "minute": 59}
